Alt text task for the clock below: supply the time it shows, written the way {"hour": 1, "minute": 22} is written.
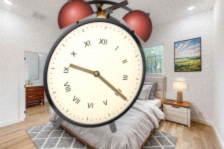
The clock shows {"hour": 9, "minute": 20}
